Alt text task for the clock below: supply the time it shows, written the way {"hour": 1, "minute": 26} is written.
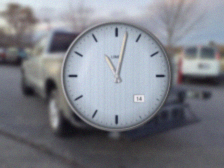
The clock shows {"hour": 11, "minute": 2}
